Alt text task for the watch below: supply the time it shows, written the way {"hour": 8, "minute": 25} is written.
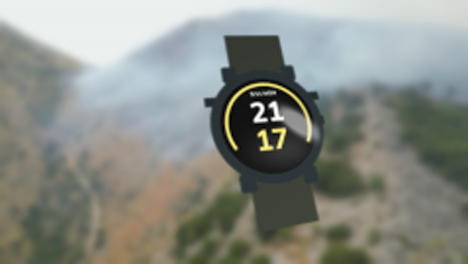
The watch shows {"hour": 21, "minute": 17}
